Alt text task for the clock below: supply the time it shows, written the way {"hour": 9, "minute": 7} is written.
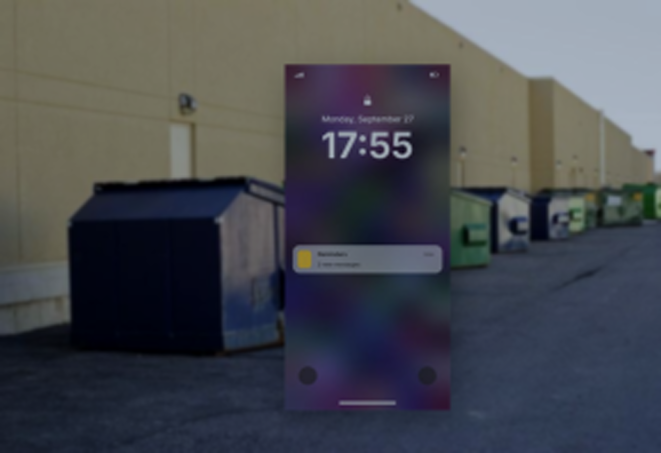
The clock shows {"hour": 17, "minute": 55}
